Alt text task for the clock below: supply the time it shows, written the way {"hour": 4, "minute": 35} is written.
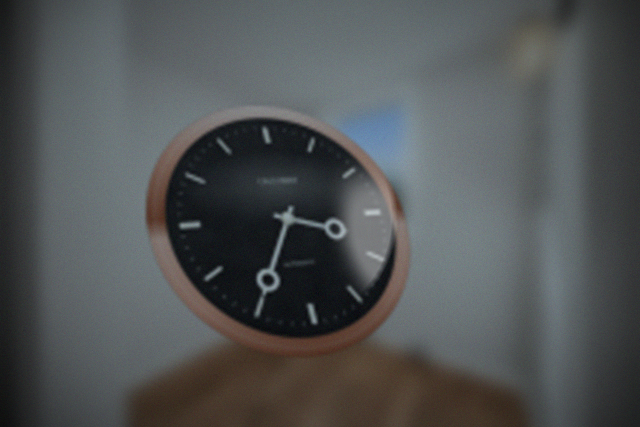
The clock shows {"hour": 3, "minute": 35}
